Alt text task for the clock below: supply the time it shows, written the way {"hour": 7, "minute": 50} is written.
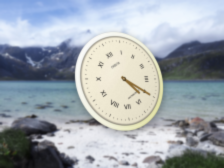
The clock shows {"hour": 5, "minute": 25}
